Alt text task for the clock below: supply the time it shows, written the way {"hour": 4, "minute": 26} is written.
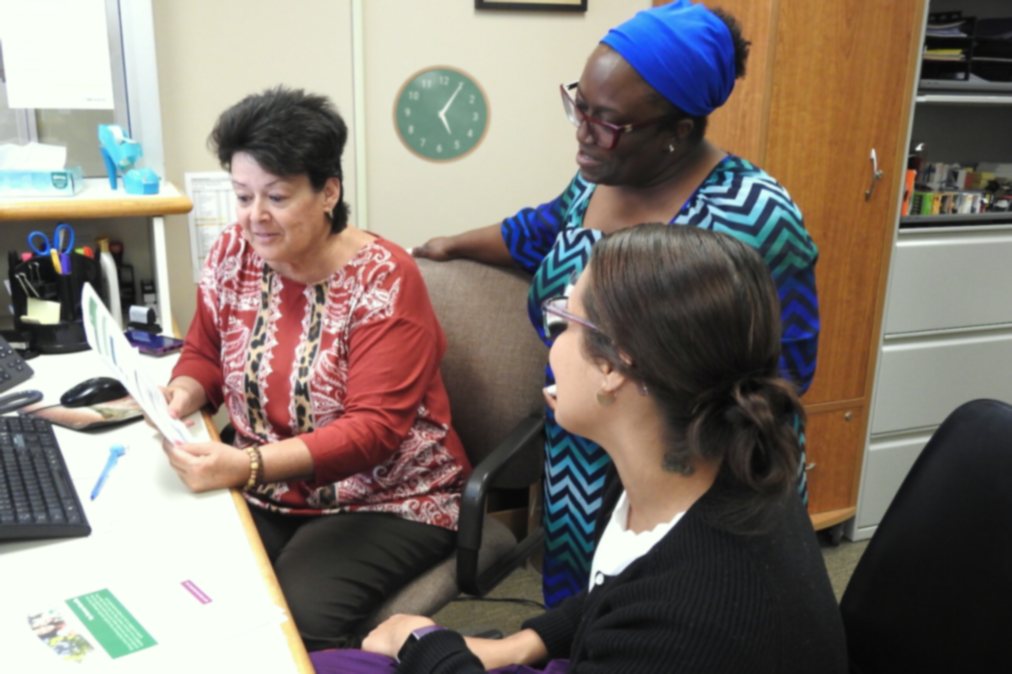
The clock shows {"hour": 5, "minute": 5}
